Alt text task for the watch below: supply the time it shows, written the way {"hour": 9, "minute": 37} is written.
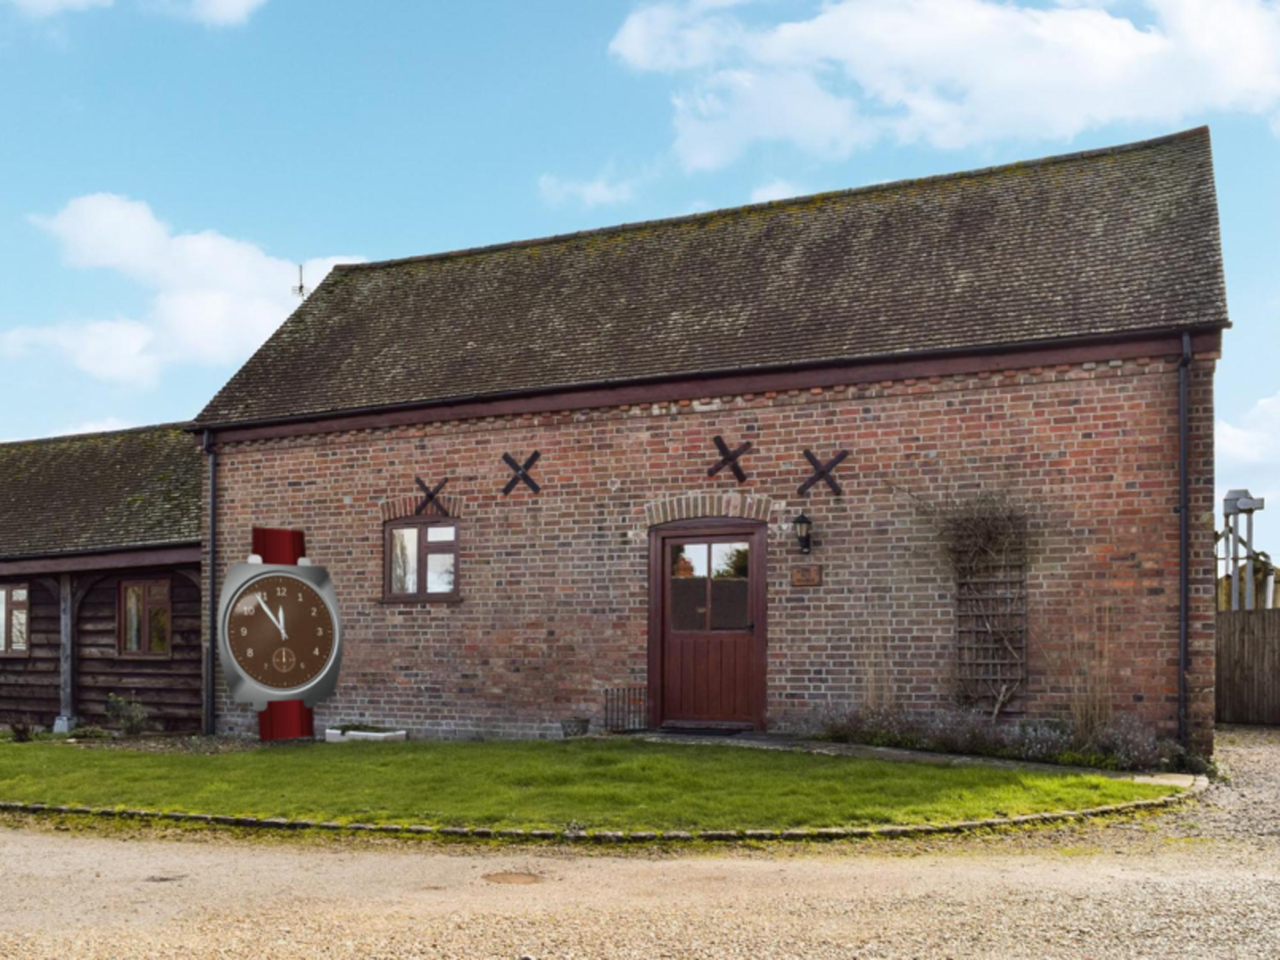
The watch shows {"hour": 11, "minute": 54}
